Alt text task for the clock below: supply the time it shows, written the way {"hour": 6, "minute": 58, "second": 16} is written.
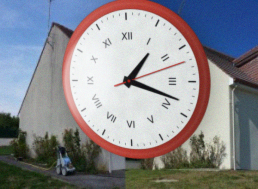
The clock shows {"hour": 1, "minute": 18, "second": 12}
